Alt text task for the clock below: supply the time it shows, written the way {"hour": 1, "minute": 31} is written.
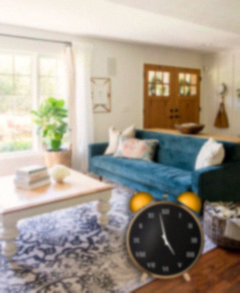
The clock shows {"hour": 4, "minute": 58}
